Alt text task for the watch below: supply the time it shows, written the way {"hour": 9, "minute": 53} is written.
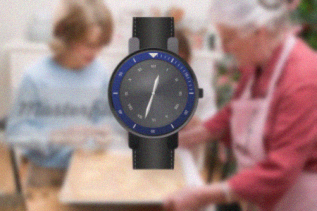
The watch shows {"hour": 12, "minute": 33}
